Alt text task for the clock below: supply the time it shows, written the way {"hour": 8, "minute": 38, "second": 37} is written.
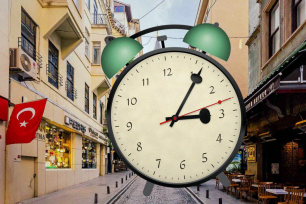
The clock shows {"hour": 3, "minute": 6, "second": 13}
